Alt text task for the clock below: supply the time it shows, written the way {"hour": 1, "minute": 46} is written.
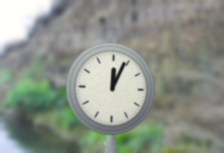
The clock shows {"hour": 12, "minute": 4}
